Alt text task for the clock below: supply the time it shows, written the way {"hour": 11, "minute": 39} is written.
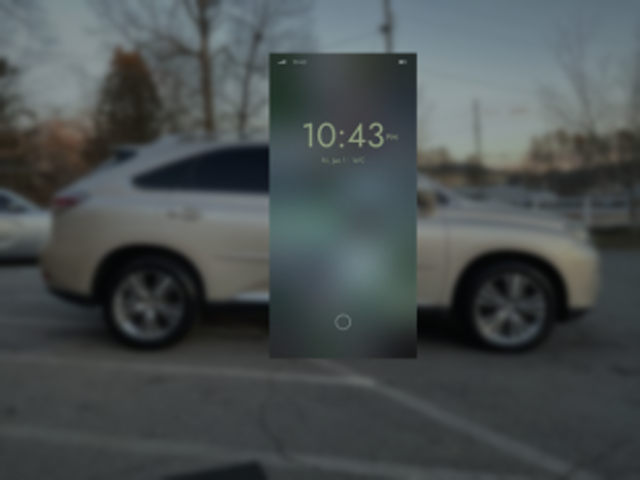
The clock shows {"hour": 10, "minute": 43}
